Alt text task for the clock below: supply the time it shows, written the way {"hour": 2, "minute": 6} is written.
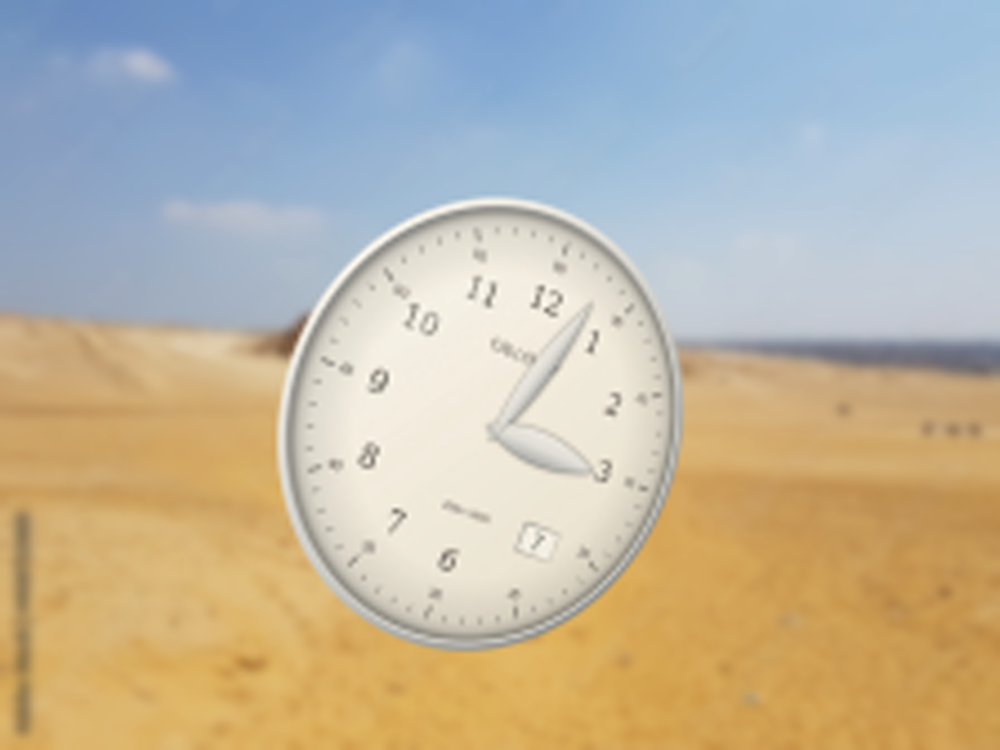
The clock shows {"hour": 3, "minute": 3}
